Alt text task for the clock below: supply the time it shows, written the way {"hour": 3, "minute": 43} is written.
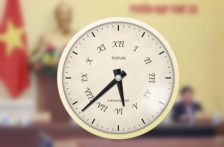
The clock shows {"hour": 5, "minute": 38}
